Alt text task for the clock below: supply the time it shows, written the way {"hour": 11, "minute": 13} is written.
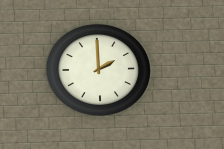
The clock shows {"hour": 2, "minute": 0}
